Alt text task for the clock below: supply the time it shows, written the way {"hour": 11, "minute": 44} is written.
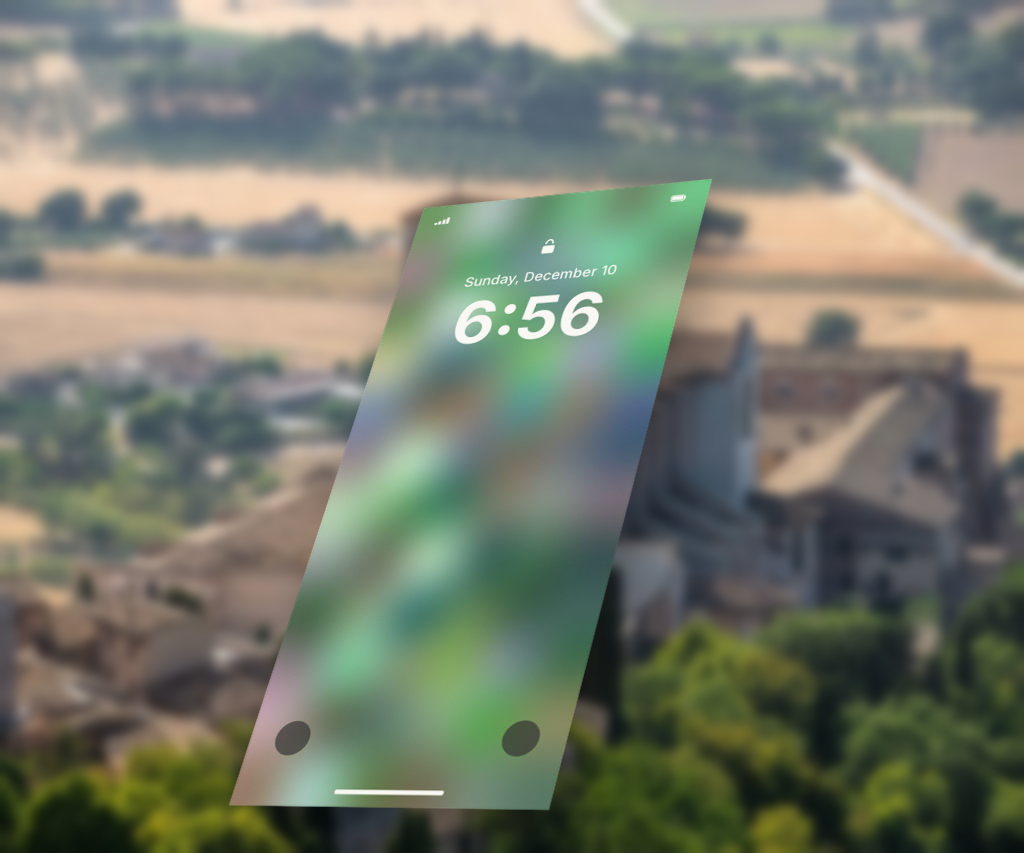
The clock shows {"hour": 6, "minute": 56}
